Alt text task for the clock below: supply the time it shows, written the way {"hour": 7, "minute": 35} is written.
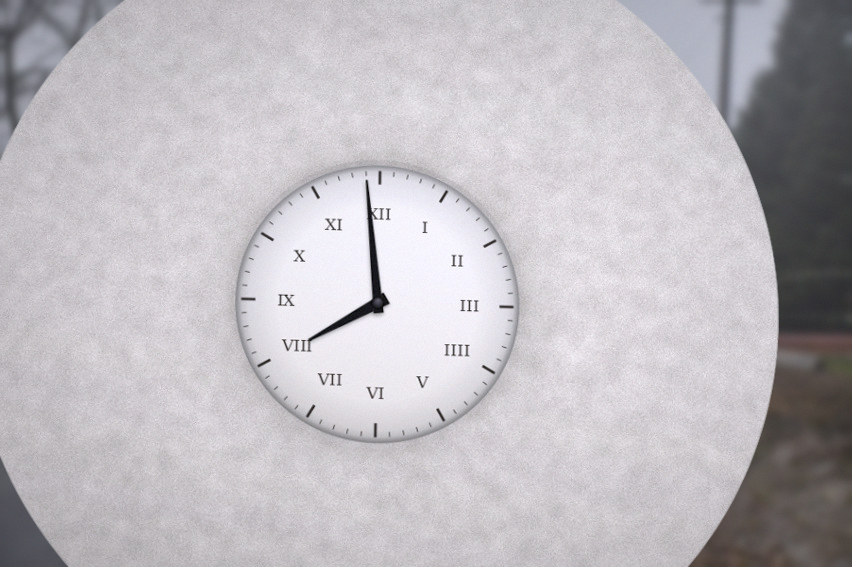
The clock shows {"hour": 7, "minute": 59}
